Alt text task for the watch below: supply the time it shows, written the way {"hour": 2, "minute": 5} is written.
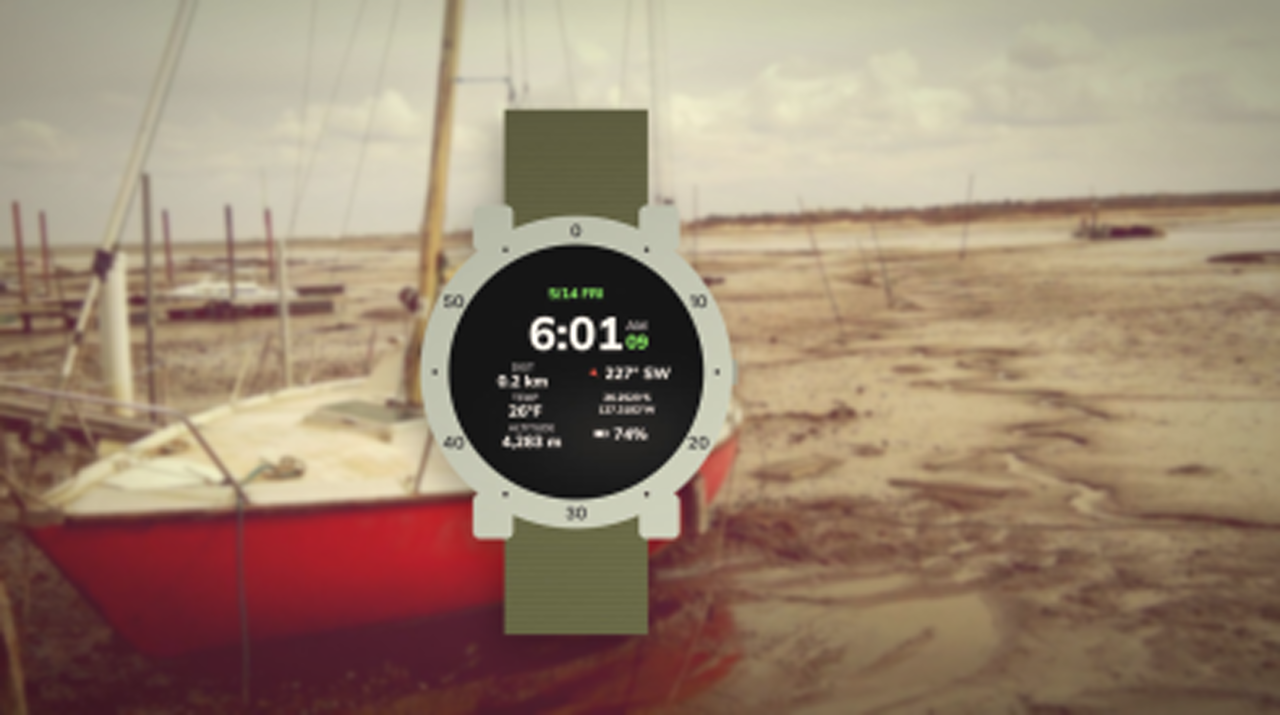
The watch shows {"hour": 6, "minute": 1}
